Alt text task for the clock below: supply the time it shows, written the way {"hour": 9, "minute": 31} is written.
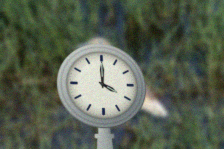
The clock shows {"hour": 4, "minute": 0}
